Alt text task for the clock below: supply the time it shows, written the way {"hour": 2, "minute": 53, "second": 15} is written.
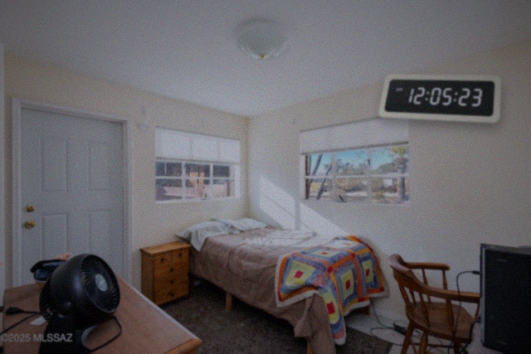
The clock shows {"hour": 12, "minute": 5, "second": 23}
